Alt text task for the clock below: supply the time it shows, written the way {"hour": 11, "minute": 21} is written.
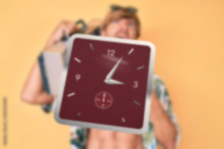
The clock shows {"hour": 3, "minute": 4}
